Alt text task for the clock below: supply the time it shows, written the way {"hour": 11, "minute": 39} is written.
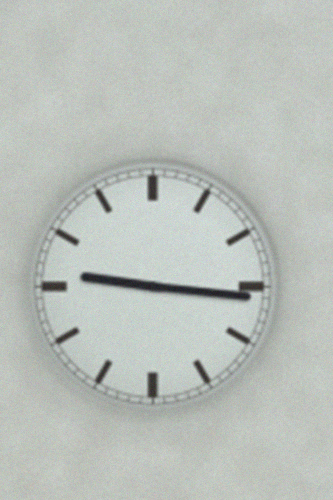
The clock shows {"hour": 9, "minute": 16}
